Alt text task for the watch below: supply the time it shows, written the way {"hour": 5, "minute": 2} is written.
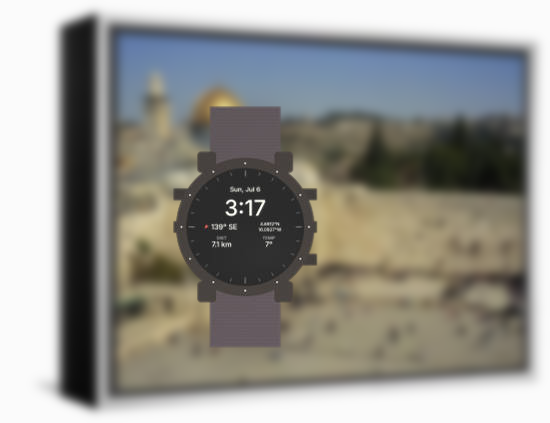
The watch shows {"hour": 3, "minute": 17}
